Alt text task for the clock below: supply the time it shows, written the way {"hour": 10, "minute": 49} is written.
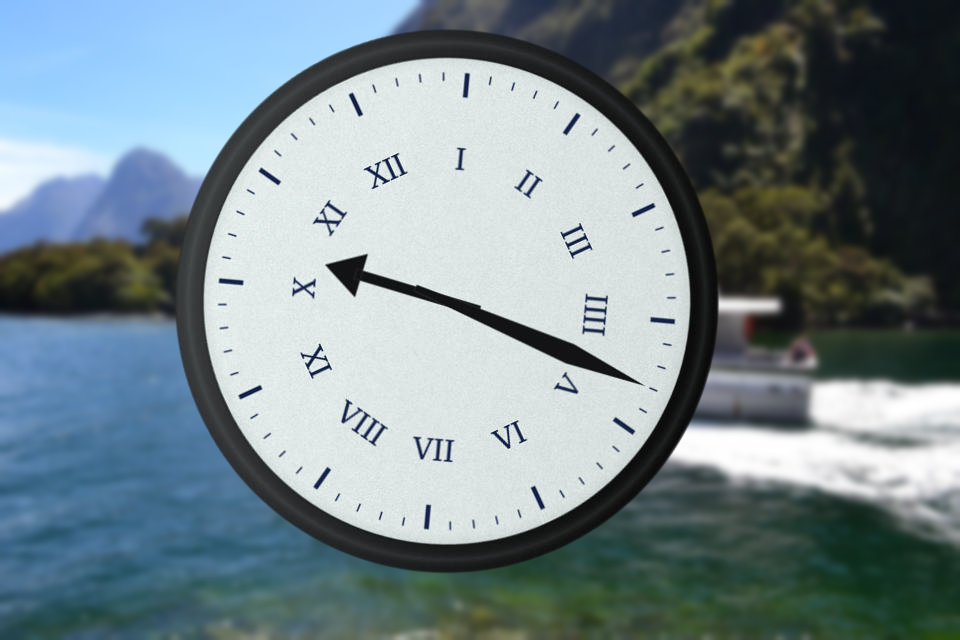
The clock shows {"hour": 10, "minute": 23}
